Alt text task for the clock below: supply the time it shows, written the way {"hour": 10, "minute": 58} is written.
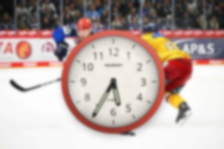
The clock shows {"hour": 5, "minute": 35}
